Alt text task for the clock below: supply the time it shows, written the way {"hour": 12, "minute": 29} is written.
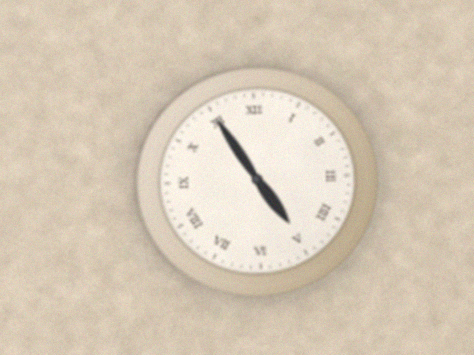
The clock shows {"hour": 4, "minute": 55}
